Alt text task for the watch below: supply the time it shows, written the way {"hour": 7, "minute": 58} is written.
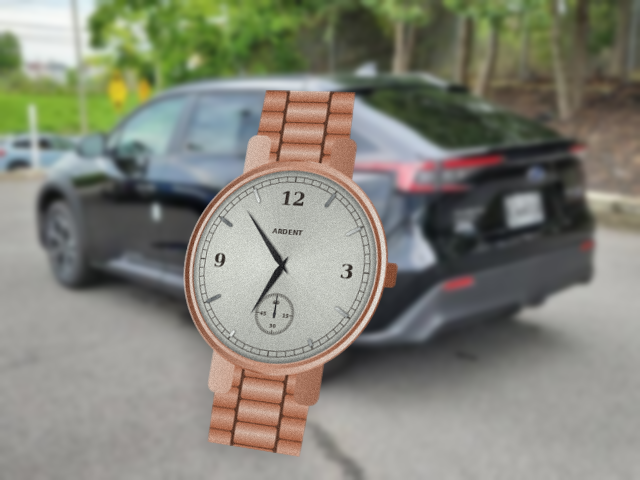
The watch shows {"hour": 6, "minute": 53}
